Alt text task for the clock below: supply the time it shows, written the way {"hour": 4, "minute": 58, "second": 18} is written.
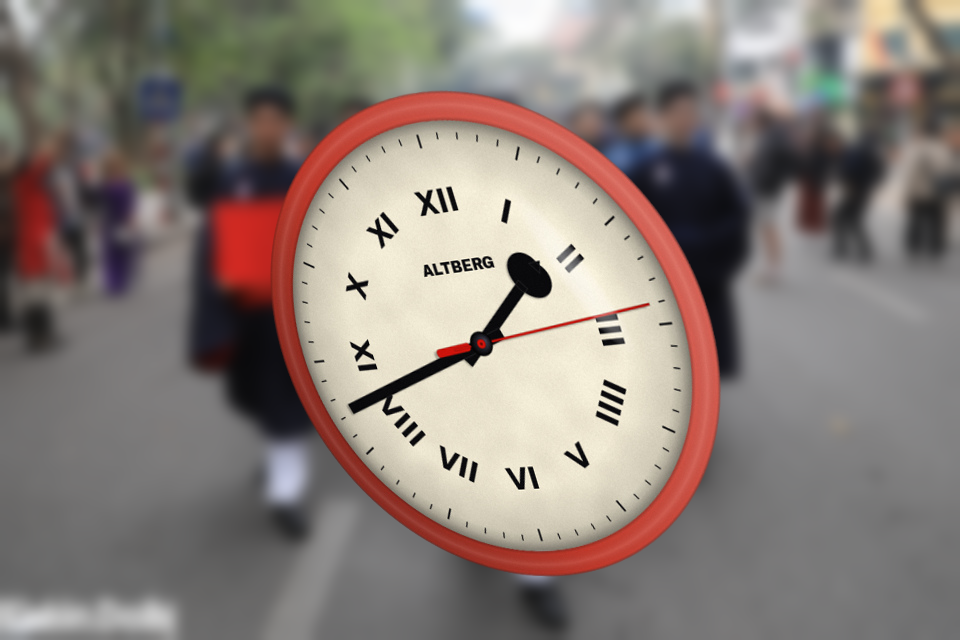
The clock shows {"hour": 1, "minute": 42, "second": 14}
